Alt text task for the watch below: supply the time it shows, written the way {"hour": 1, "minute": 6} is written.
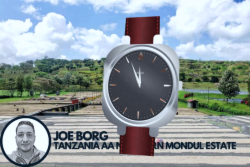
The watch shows {"hour": 11, "minute": 56}
